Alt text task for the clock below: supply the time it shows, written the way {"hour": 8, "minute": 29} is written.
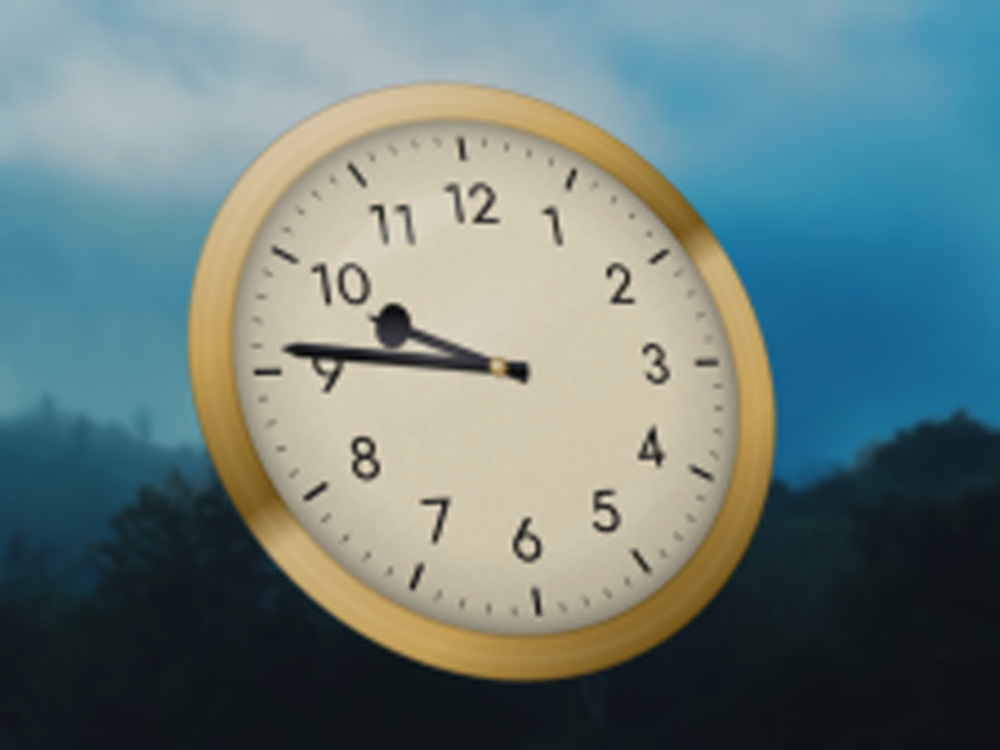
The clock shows {"hour": 9, "minute": 46}
